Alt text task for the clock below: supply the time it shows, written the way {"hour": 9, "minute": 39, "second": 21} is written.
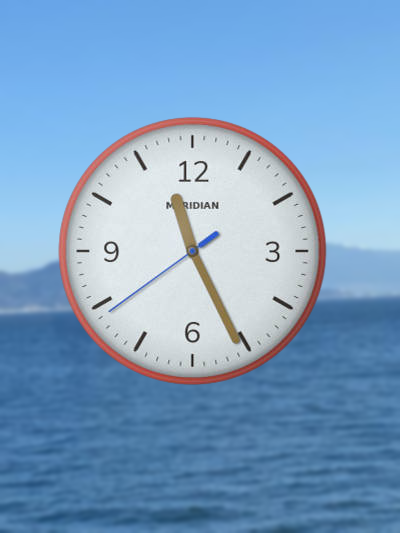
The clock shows {"hour": 11, "minute": 25, "second": 39}
